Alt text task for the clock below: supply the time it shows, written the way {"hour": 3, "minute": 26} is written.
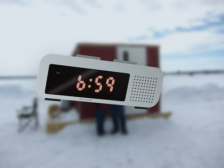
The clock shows {"hour": 6, "minute": 59}
